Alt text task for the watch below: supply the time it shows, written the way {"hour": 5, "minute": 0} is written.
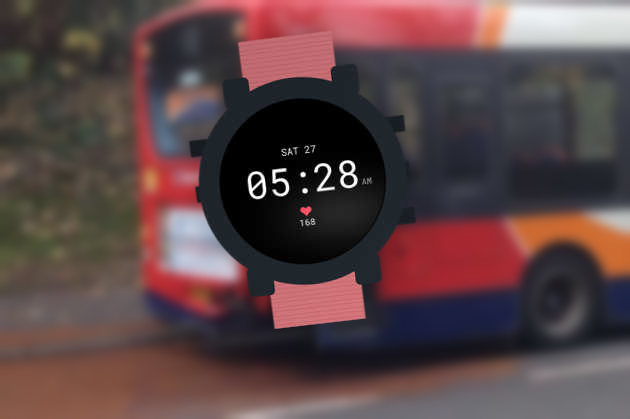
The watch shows {"hour": 5, "minute": 28}
